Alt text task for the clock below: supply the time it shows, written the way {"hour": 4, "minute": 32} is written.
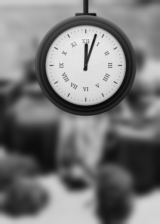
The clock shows {"hour": 12, "minute": 3}
